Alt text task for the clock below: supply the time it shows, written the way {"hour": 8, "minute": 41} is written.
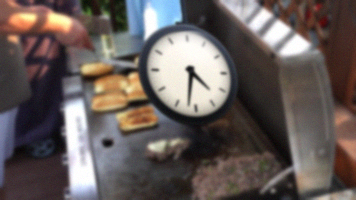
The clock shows {"hour": 4, "minute": 32}
